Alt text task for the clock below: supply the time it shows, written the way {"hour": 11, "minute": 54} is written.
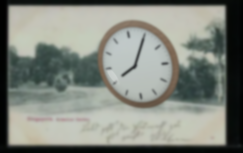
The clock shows {"hour": 8, "minute": 5}
